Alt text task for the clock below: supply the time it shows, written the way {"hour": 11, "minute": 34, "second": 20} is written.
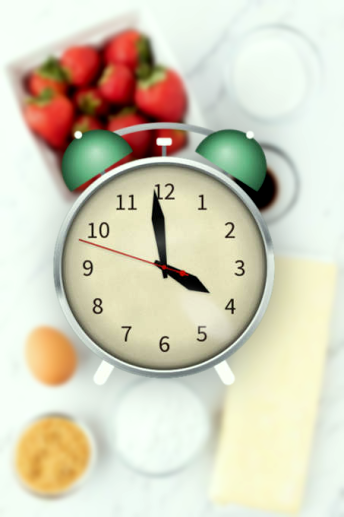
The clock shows {"hour": 3, "minute": 58, "second": 48}
